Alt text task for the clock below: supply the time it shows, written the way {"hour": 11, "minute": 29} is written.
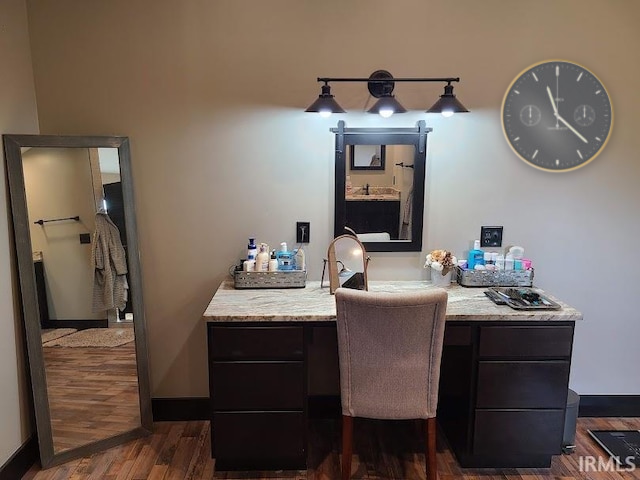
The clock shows {"hour": 11, "minute": 22}
